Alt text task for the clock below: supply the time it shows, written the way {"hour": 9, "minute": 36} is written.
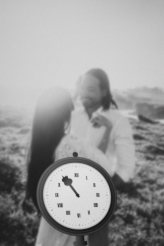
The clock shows {"hour": 10, "minute": 54}
